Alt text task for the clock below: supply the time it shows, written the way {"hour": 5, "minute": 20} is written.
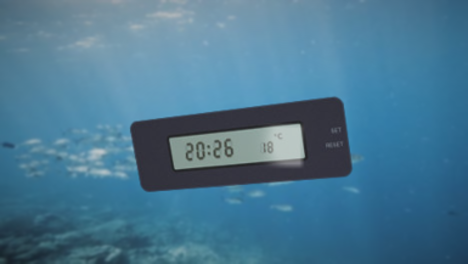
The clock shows {"hour": 20, "minute": 26}
